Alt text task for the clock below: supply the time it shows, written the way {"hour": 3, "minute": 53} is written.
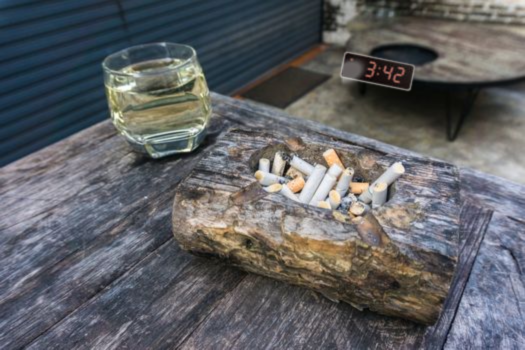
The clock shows {"hour": 3, "minute": 42}
